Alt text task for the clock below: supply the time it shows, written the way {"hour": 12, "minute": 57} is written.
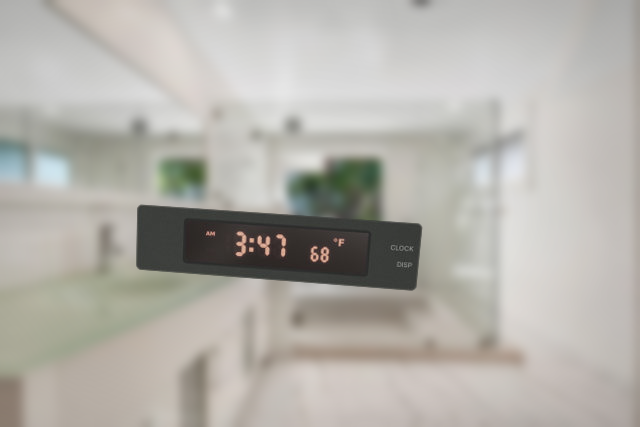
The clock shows {"hour": 3, "minute": 47}
